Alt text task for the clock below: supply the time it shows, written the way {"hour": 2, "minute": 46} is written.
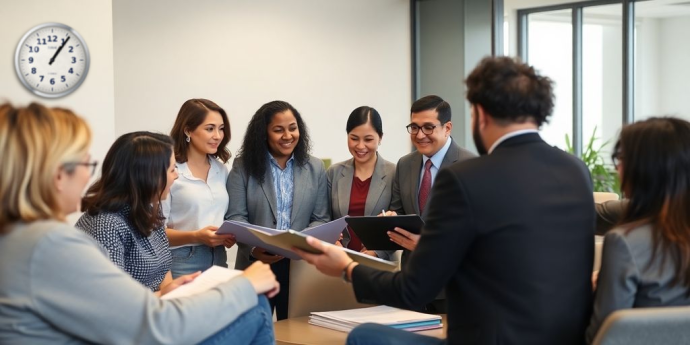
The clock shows {"hour": 1, "minute": 6}
